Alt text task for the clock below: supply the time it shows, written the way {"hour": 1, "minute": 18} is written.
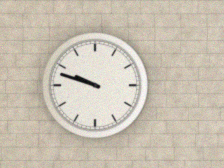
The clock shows {"hour": 9, "minute": 48}
